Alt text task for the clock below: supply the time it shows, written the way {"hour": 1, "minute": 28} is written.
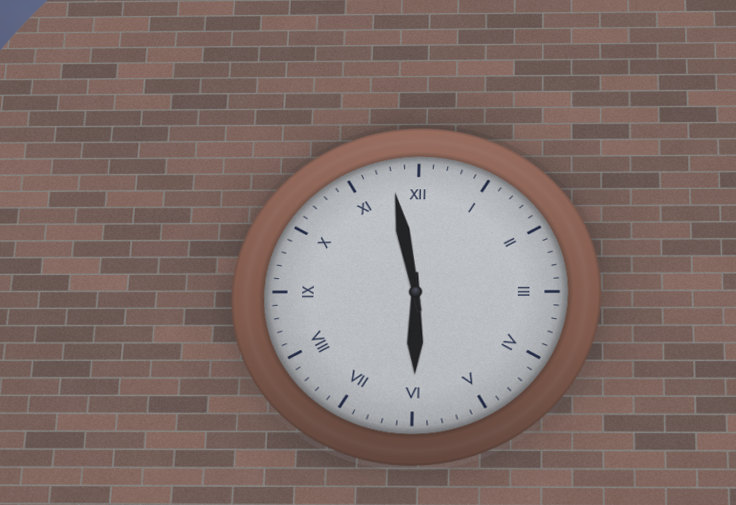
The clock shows {"hour": 5, "minute": 58}
